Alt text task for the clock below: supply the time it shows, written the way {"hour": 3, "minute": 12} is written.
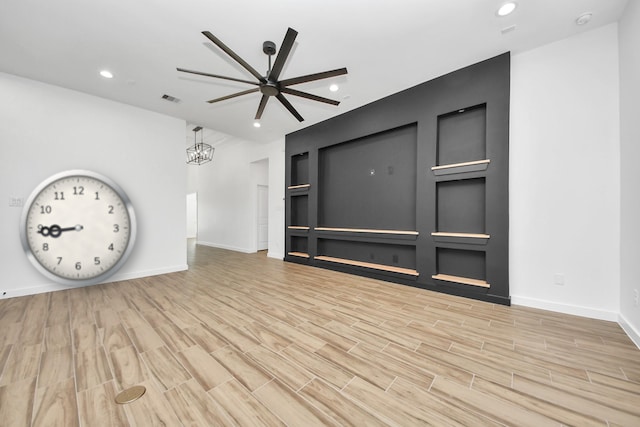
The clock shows {"hour": 8, "minute": 44}
